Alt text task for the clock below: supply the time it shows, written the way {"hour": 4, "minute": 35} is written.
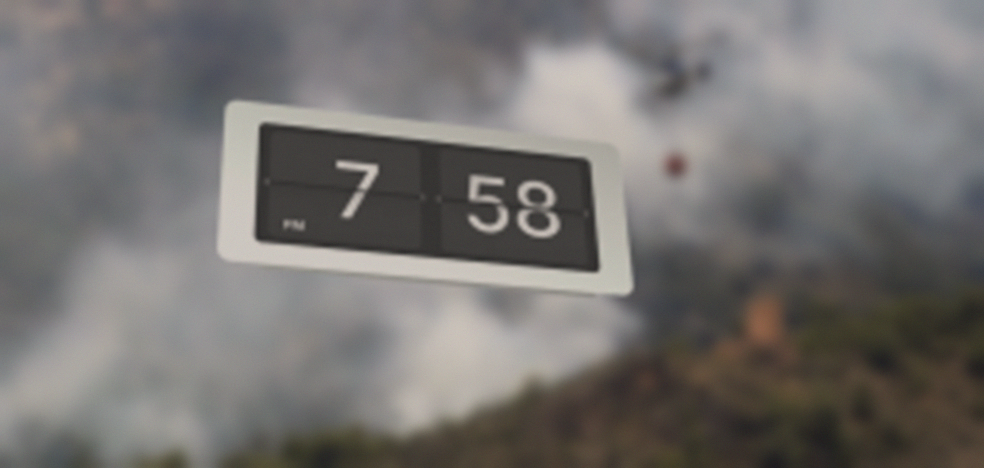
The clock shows {"hour": 7, "minute": 58}
